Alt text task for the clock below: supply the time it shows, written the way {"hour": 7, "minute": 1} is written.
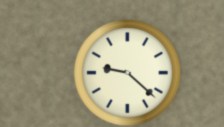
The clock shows {"hour": 9, "minute": 22}
